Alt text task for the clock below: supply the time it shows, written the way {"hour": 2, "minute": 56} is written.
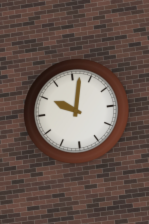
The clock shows {"hour": 10, "minute": 2}
